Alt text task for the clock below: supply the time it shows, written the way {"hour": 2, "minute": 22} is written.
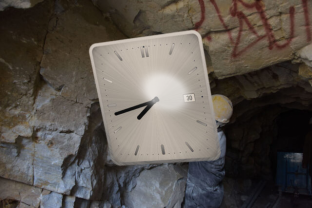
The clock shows {"hour": 7, "minute": 43}
